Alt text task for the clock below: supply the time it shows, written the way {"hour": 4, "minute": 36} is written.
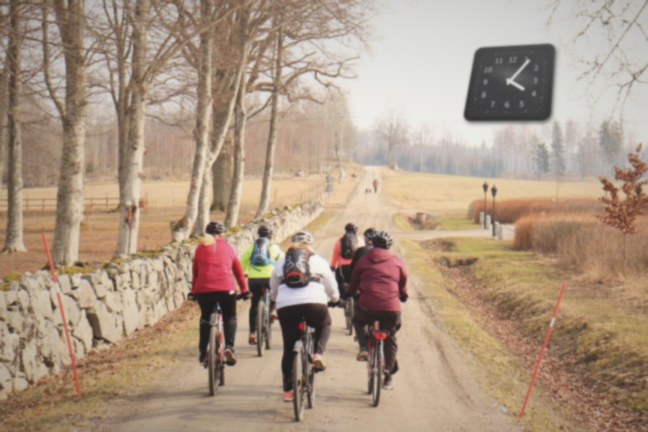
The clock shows {"hour": 4, "minute": 6}
